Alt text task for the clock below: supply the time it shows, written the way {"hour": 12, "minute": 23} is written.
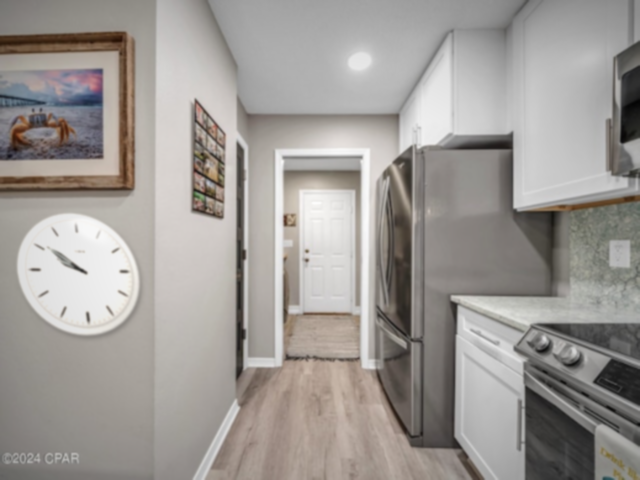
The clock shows {"hour": 9, "minute": 51}
